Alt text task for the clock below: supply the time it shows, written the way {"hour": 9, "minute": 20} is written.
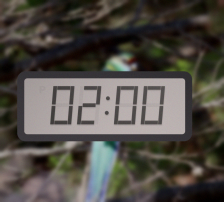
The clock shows {"hour": 2, "minute": 0}
